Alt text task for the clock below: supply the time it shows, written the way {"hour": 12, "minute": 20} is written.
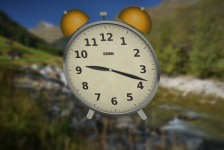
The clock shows {"hour": 9, "minute": 18}
